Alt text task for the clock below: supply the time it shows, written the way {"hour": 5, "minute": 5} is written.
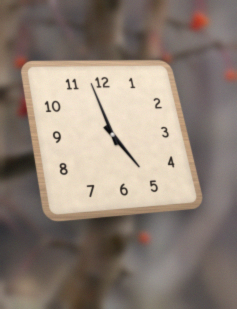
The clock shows {"hour": 4, "minute": 58}
